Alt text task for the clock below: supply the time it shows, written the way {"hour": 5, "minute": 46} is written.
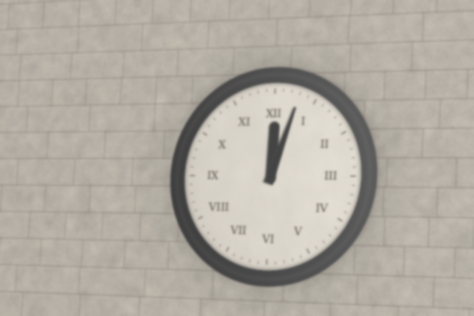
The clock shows {"hour": 12, "minute": 3}
